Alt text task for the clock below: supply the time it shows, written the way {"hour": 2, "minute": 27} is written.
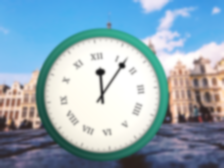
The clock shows {"hour": 12, "minute": 7}
